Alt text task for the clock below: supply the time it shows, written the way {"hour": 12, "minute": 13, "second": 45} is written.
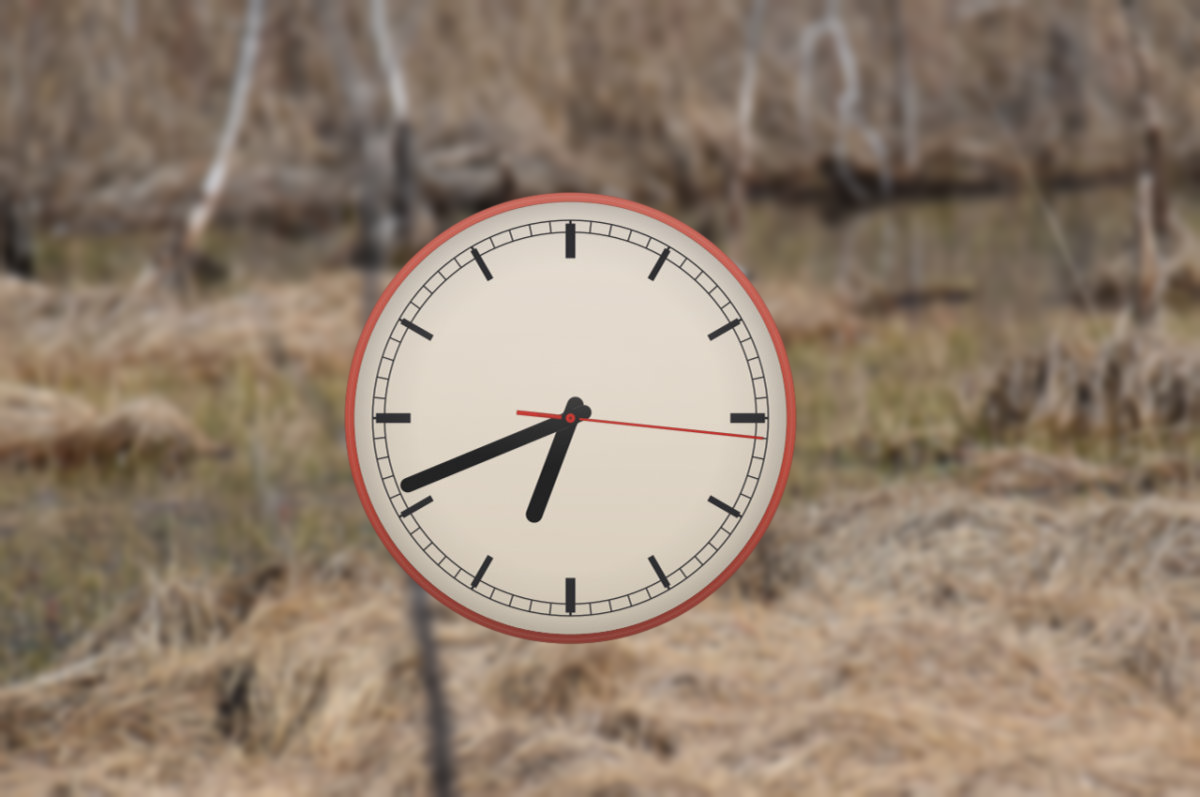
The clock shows {"hour": 6, "minute": 41, "second": 16}
